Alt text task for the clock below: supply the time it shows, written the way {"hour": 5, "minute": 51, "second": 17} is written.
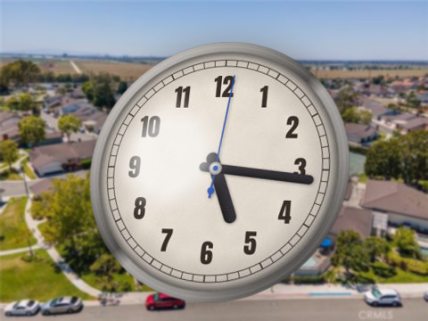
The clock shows {"hour": 5, "minute": 16, "second": 1}
